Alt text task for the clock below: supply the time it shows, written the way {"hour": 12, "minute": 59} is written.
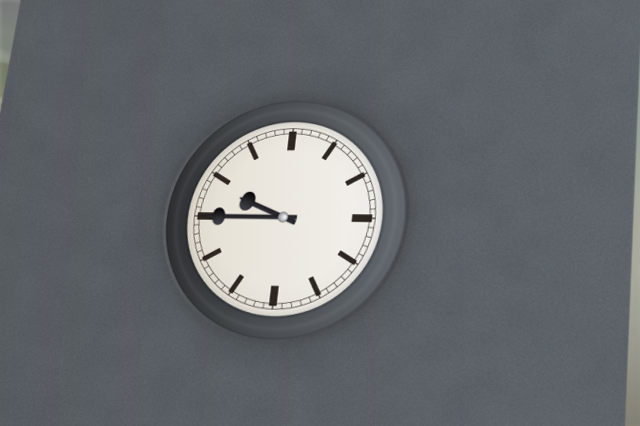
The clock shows {"hour": 9, "minute": 45}
